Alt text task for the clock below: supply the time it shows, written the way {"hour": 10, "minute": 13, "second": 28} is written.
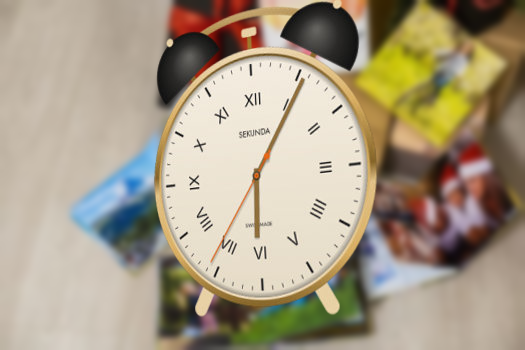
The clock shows {"hour": 6, "minute": 5, "second": 36}
